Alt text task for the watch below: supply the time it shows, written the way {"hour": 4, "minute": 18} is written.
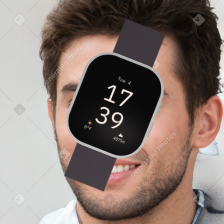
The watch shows {"hour": 17, "minute": 39}
